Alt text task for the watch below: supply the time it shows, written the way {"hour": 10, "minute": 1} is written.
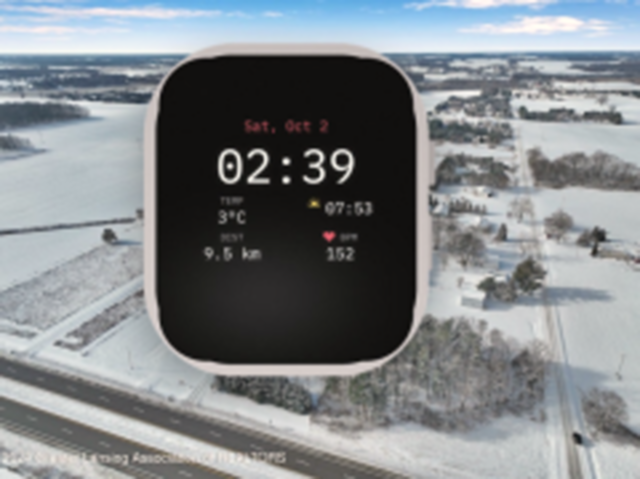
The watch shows {"hour": 2, "minute": 39}
